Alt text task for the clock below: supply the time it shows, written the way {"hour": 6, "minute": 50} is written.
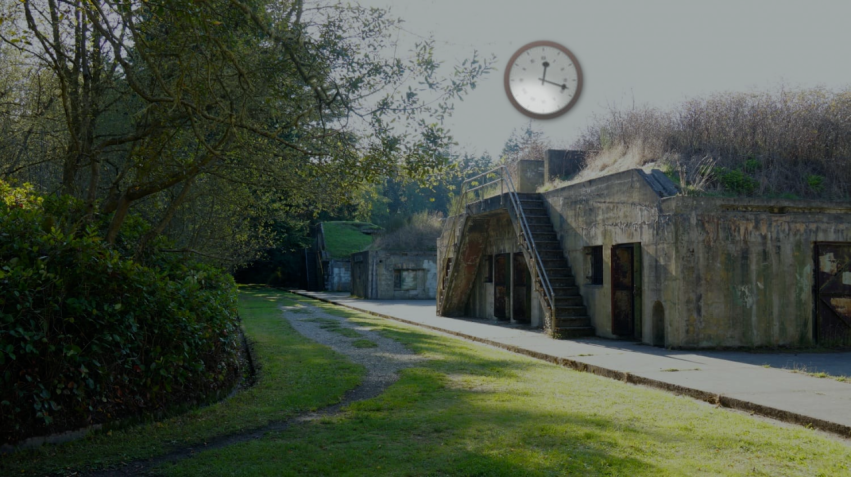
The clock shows {"hour": 12, "minute": 18}
